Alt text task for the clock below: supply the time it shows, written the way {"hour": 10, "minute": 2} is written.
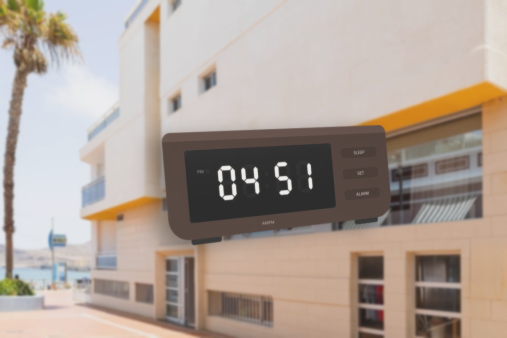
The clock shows {"hour": 4, "minute": 51}
